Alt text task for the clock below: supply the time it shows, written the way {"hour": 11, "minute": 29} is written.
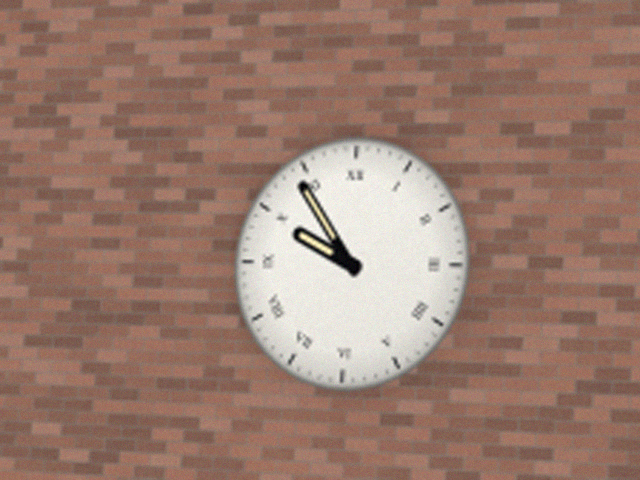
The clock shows {"hour": 9, "minute": 54}
